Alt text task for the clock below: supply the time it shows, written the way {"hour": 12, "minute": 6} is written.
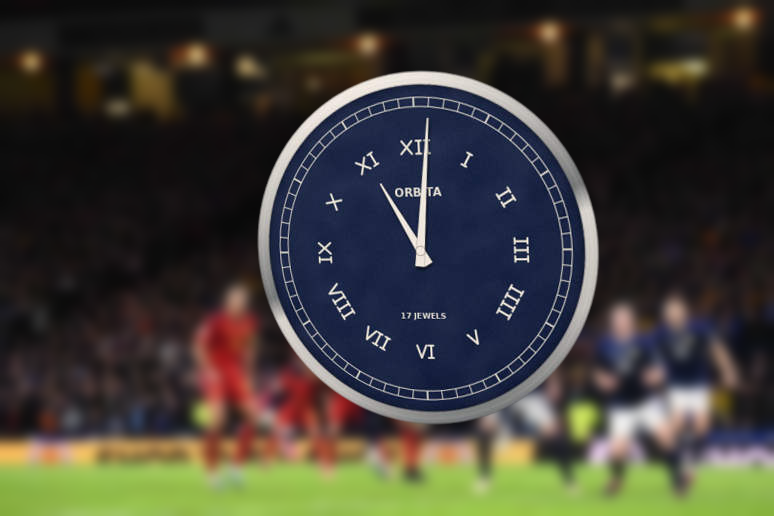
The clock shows {"hour": 11, "minute": 1}
